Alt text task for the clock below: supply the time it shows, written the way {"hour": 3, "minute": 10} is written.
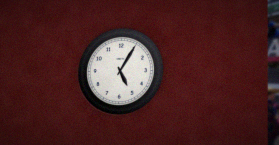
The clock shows {"hour": 5, "minute": 5}
